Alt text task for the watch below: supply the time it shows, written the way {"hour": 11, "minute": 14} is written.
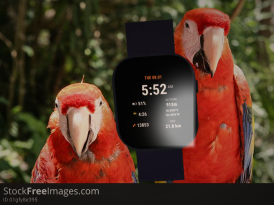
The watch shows {"hour": 5, "minute": 52}
